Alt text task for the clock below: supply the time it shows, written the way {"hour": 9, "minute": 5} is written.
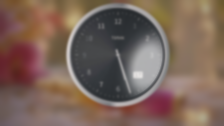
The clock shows {"hour": 5, "minute": 27}
